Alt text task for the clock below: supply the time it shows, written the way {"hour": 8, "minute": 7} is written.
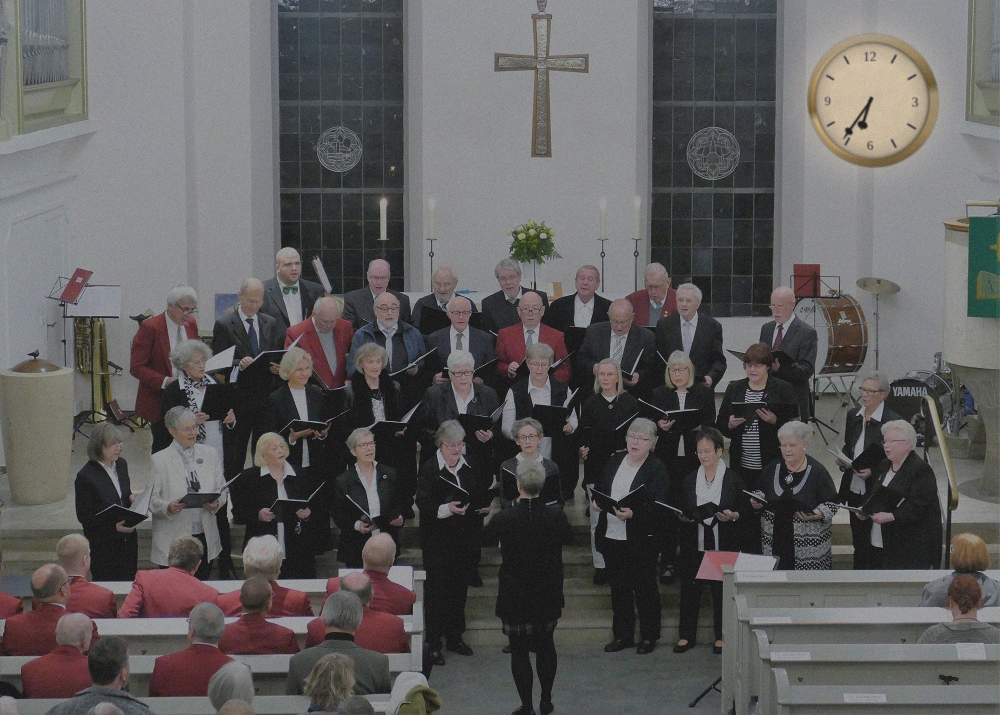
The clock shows {"hour": 6, "minute": 36}
